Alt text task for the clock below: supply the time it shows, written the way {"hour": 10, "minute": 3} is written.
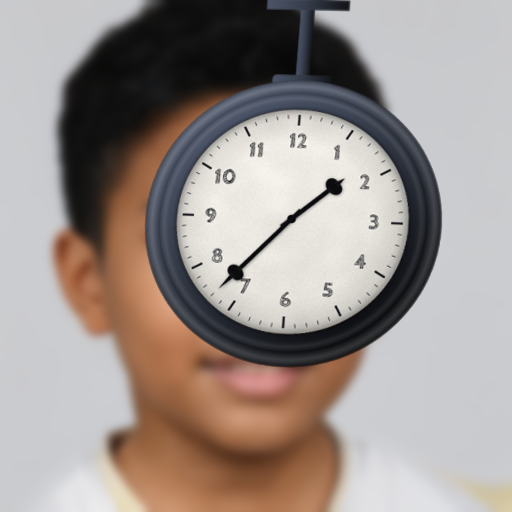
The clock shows {"hour": 1, "minute": 37}
